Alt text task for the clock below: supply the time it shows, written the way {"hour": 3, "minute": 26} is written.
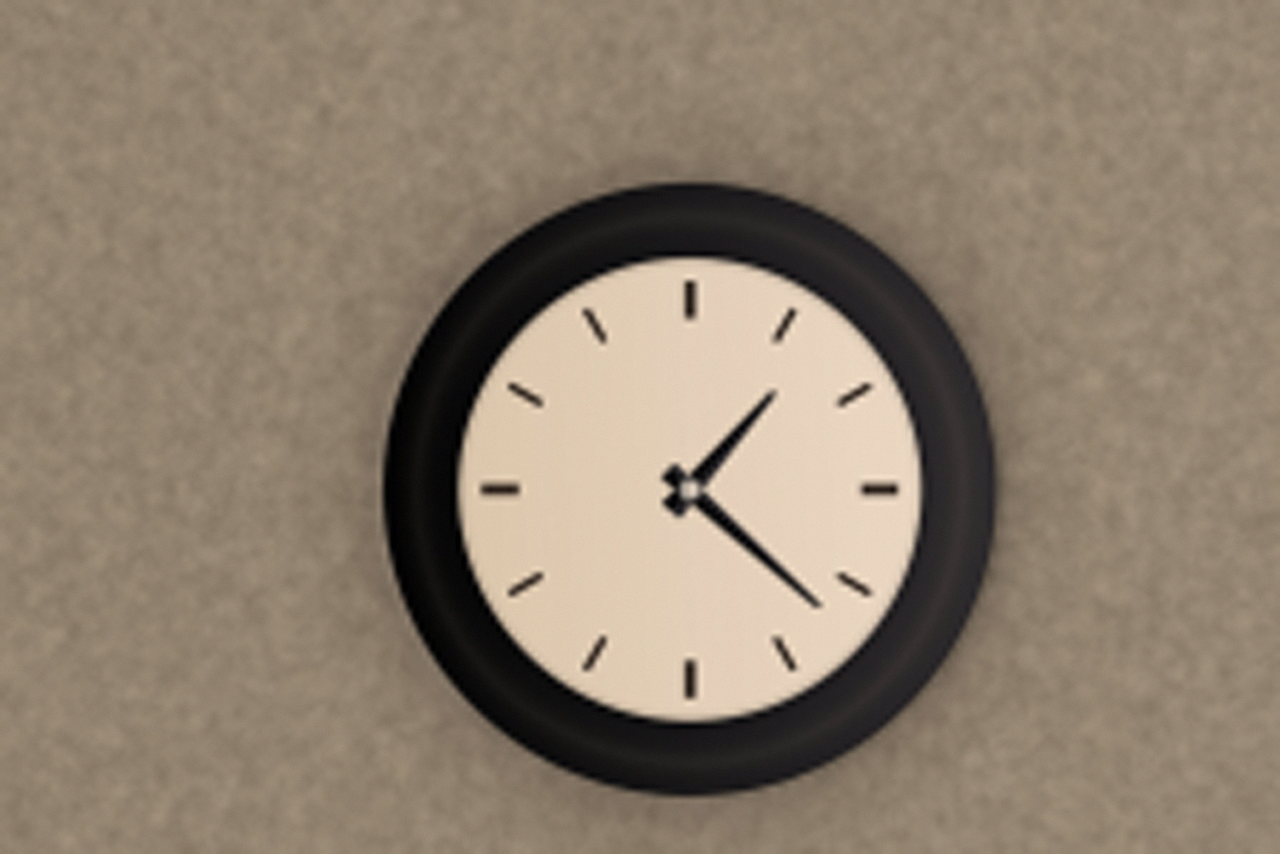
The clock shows {"hour": 1, "minute": 22}
